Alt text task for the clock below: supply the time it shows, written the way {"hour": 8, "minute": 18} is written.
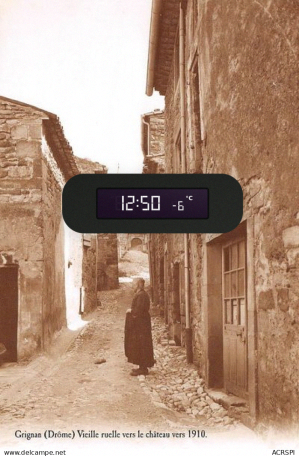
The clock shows {"hour": 12, "minute": 50}
